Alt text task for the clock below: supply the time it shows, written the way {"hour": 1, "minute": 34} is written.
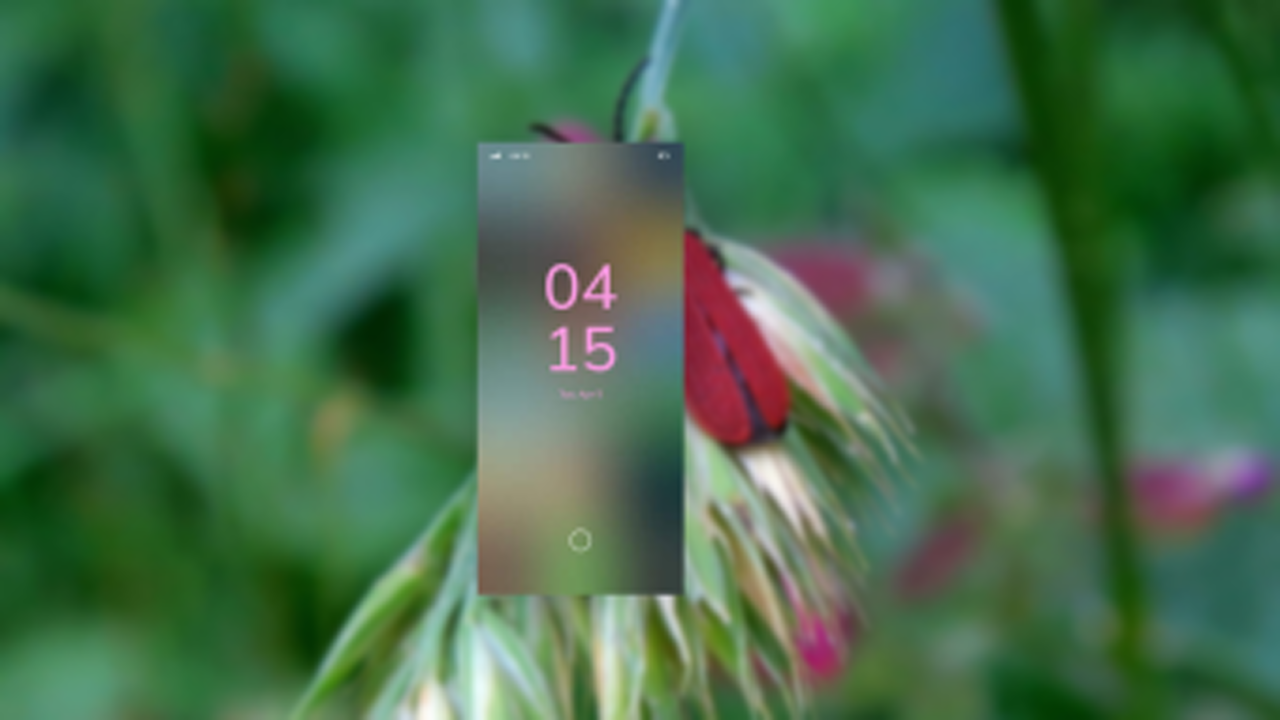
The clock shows {"hour": 4, "minute": 15}
